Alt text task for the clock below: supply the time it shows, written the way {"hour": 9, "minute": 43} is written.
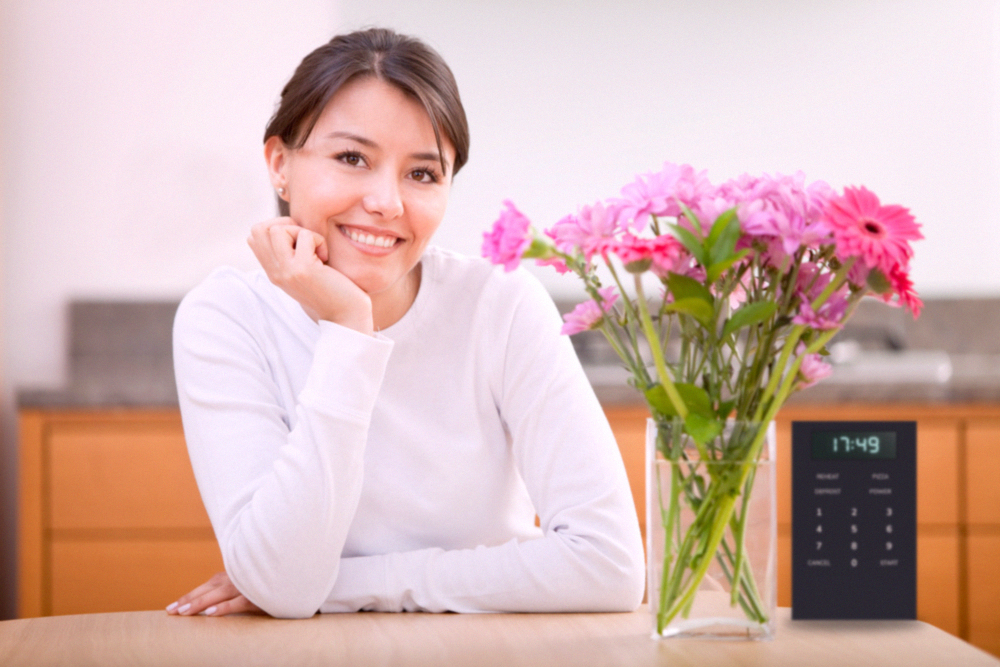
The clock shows {"hour": 17, "minute": 49}
